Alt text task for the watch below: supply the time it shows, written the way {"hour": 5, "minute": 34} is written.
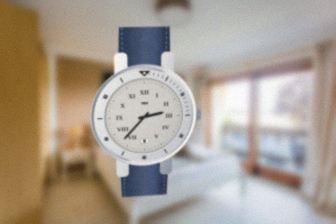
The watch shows {"hour": 2, "minute": 37}
